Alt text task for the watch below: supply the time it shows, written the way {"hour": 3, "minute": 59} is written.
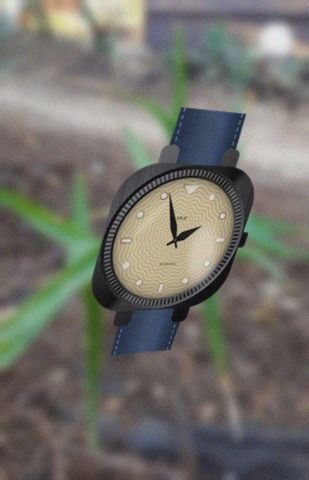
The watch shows {"hour": 1, "minute": 56}
